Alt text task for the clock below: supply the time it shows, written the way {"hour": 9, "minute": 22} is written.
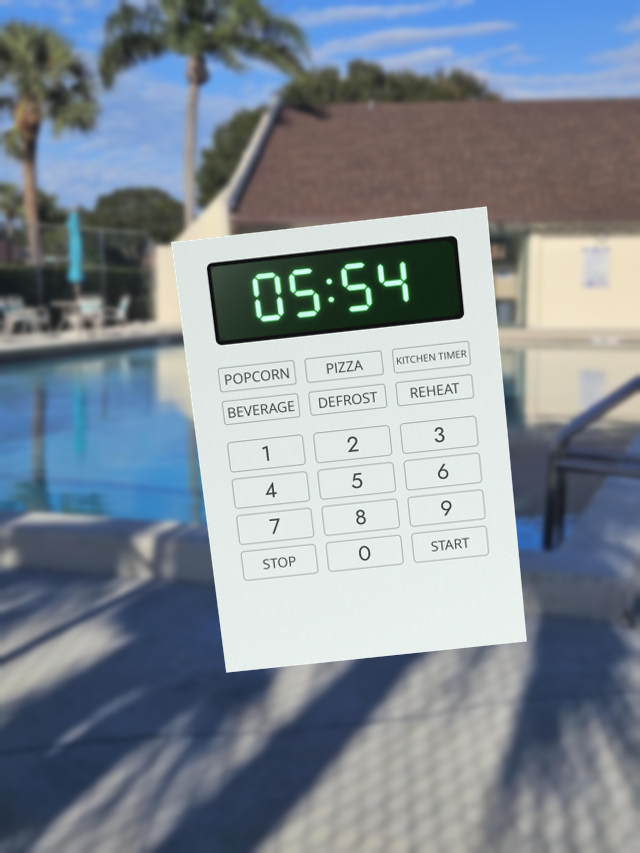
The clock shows {"hour": 5, "minute": 54}
